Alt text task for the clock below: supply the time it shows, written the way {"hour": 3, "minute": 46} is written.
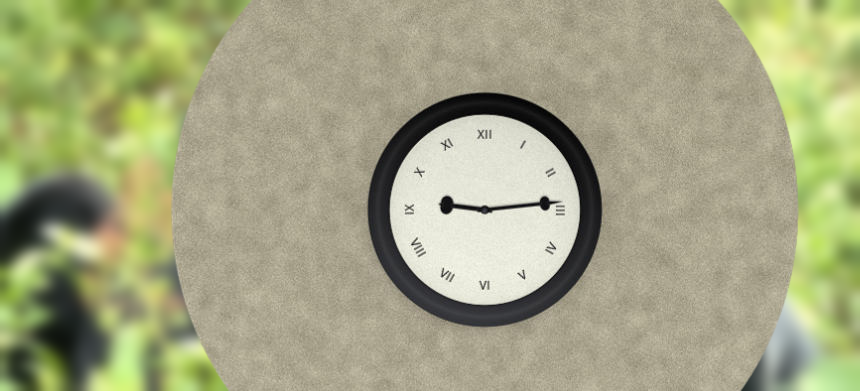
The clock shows {"hour": 9, "minute": 14}
